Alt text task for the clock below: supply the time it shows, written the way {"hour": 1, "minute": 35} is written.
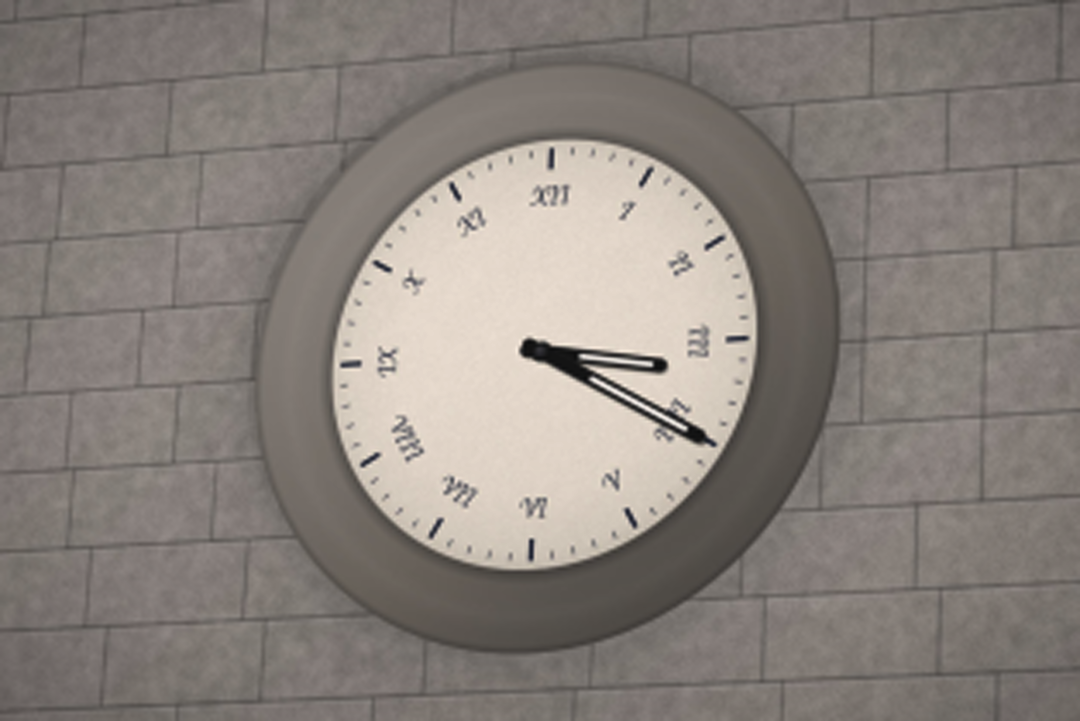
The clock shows {"hour": 3, "minute": 20}
